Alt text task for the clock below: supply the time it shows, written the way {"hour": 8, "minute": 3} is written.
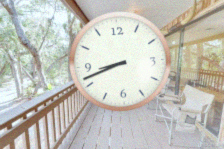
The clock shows {"hour": 8, "minute": 42}
